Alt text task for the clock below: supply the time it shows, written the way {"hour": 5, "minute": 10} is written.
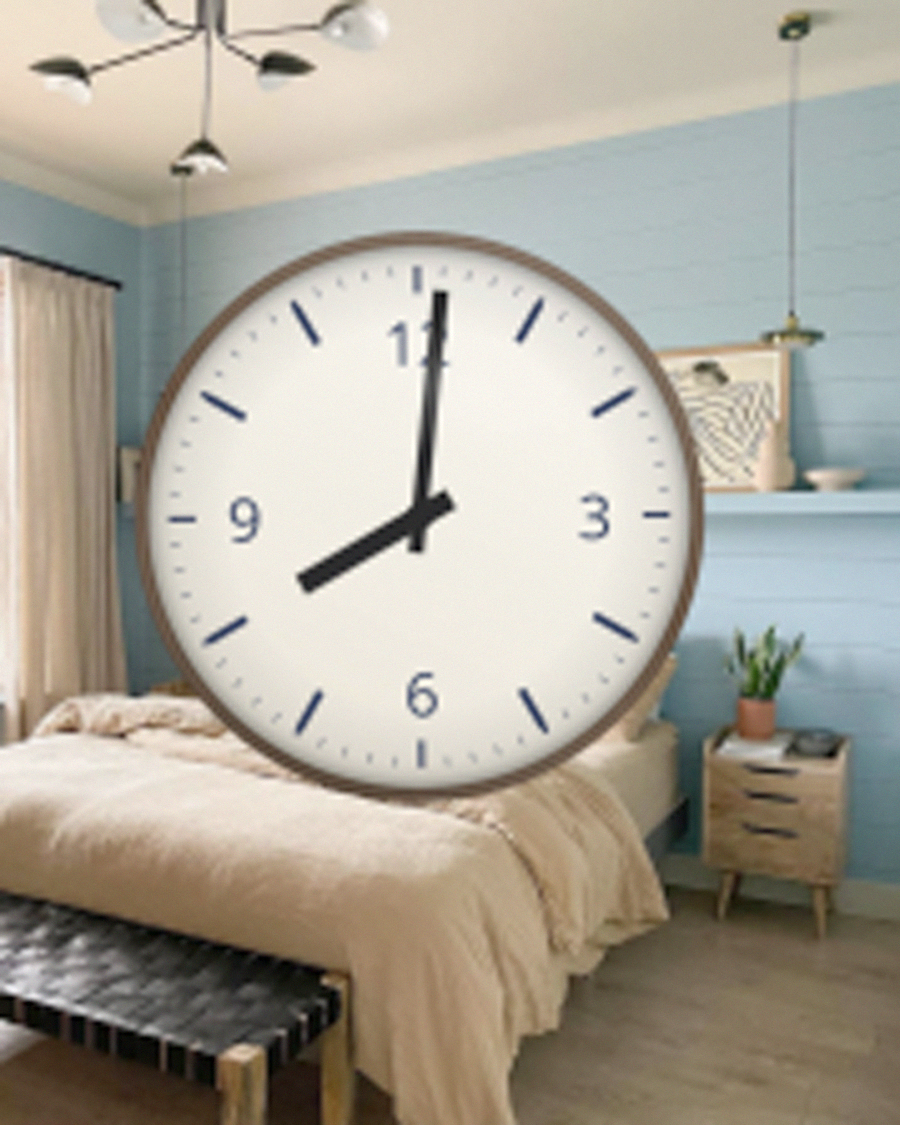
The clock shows {"hour": 8, "minute": 1}
